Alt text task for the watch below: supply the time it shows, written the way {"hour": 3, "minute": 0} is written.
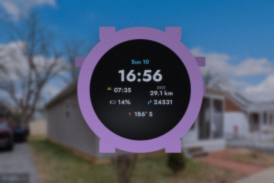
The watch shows {"hour": 16, "minute": 56}
